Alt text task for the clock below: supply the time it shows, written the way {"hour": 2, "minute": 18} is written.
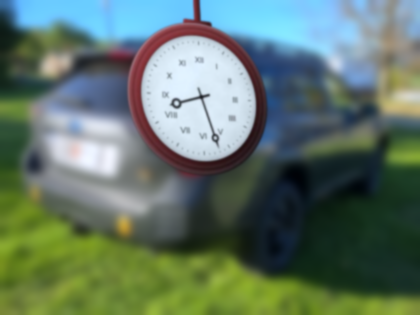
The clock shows {"hour": 8, "minute": 27}
